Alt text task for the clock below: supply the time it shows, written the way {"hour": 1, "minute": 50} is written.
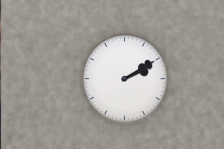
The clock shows {"hour": 2, "minute": 10}
